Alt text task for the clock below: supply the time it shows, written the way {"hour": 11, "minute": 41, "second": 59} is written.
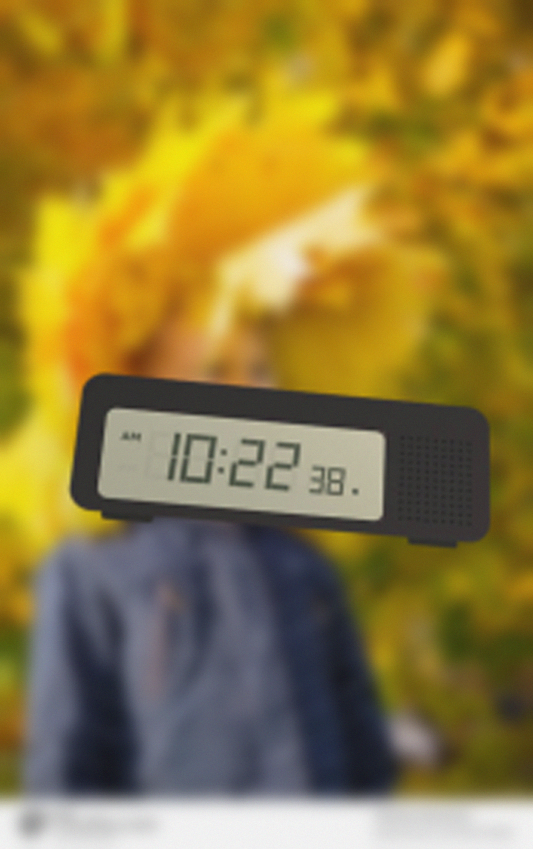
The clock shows {"hour": 10, "minute": 22, "second": 38}
